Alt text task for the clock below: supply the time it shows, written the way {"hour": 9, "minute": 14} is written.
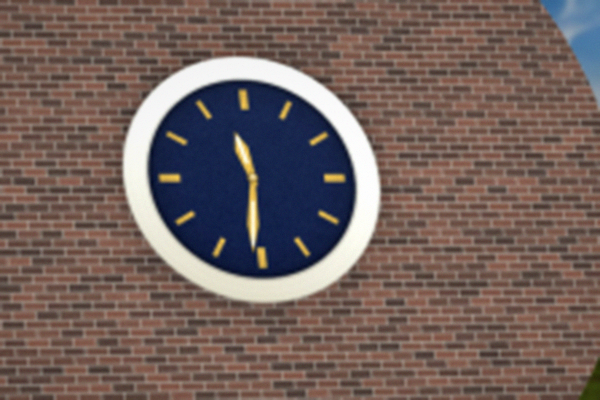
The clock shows {"hour": 11, "minute": 31}
